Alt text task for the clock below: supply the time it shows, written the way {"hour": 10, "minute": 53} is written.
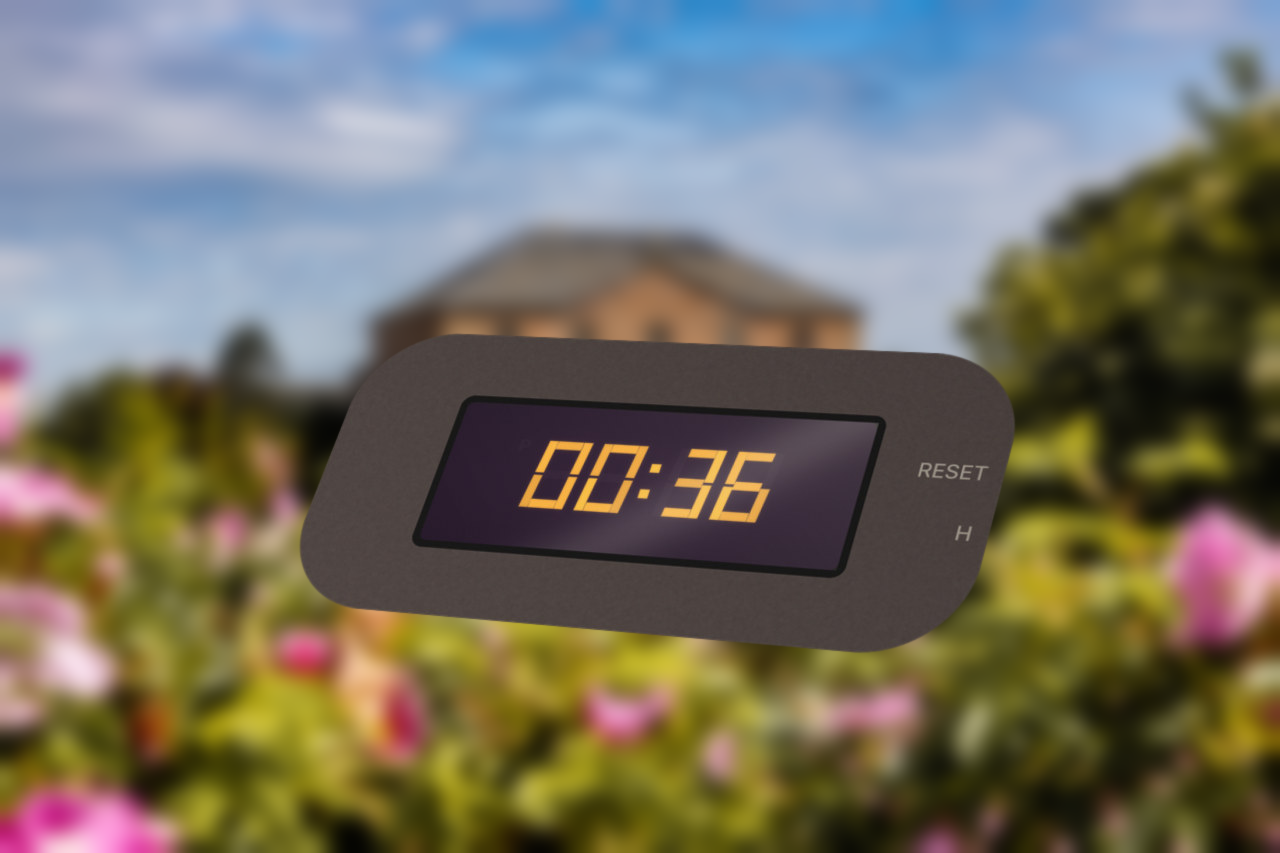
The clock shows {"hour": 0, "minute": 36}
